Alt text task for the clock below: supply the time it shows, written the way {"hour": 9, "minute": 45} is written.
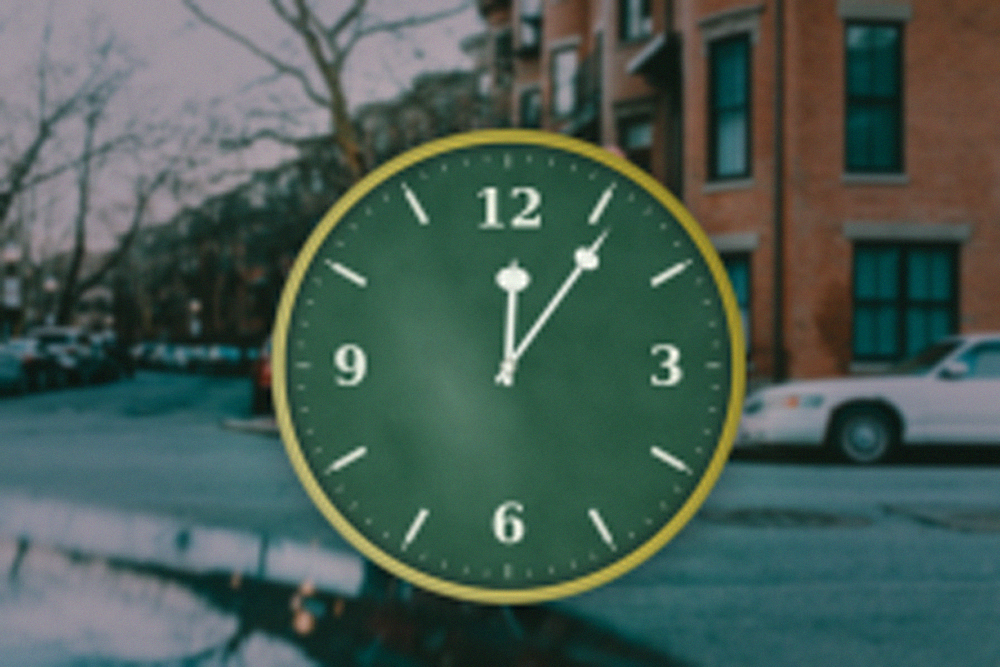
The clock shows {"hour": 12, "minute": 6}
